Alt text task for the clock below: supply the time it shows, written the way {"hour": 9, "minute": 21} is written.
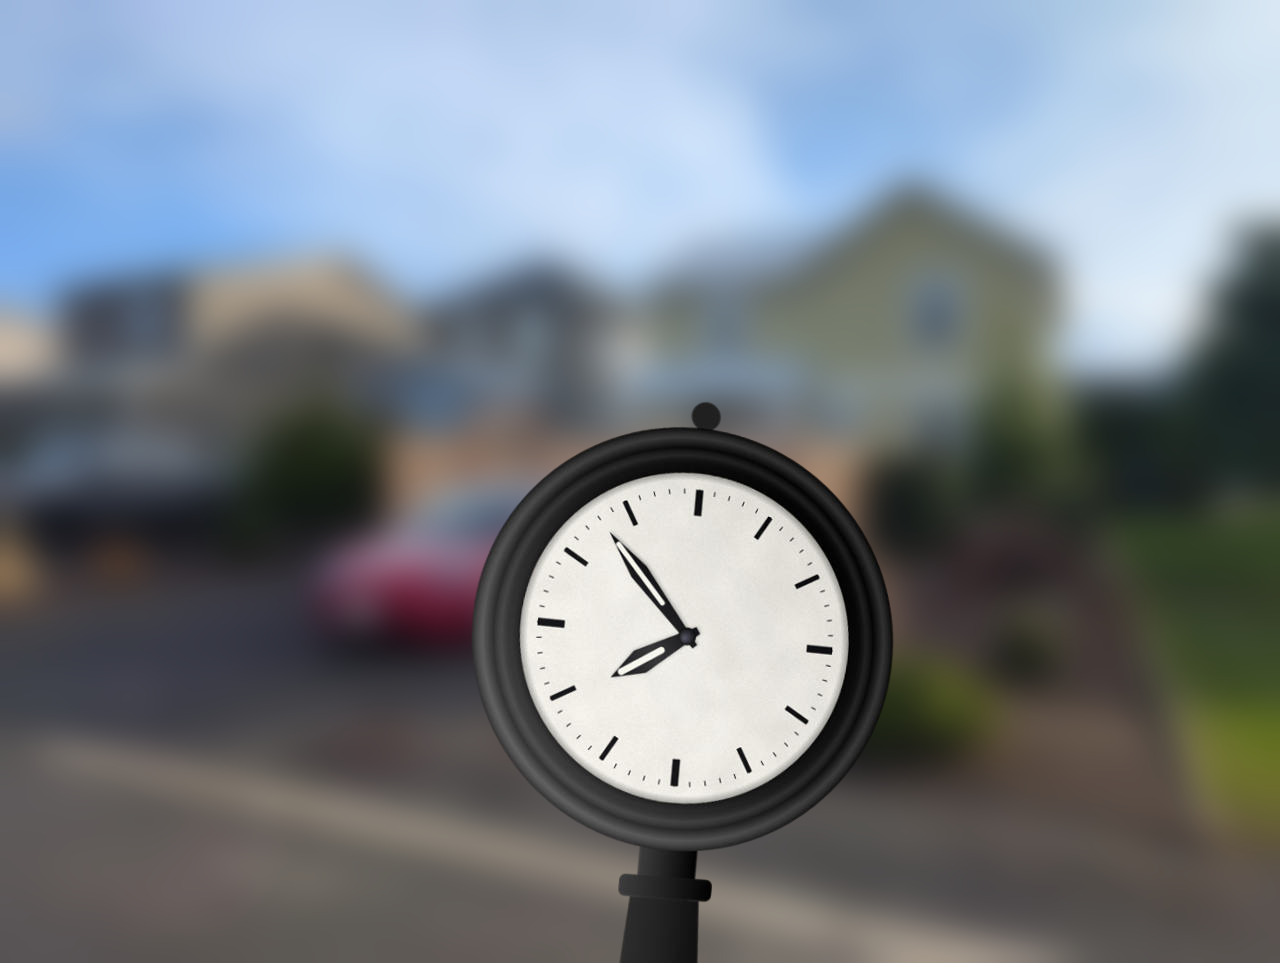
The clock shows {"hour": 7, "minute": 53}
